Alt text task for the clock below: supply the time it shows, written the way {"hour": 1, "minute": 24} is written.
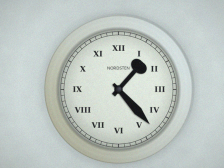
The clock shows {"hour": 1, "minute": 23}
